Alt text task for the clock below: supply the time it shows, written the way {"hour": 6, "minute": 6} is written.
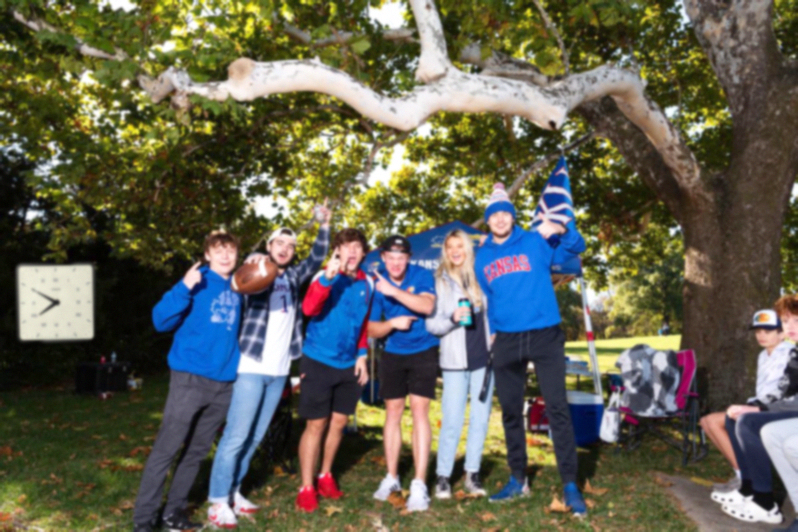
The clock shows {"hour": 7, "minute": 50}
